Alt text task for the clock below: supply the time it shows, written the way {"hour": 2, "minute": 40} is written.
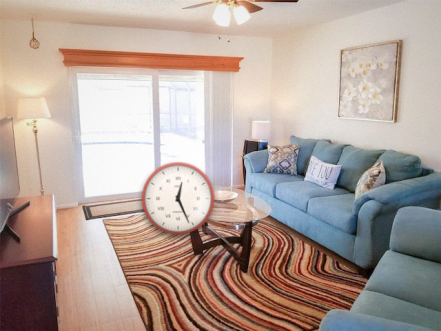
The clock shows {"hour": 12, "minute": 26}
